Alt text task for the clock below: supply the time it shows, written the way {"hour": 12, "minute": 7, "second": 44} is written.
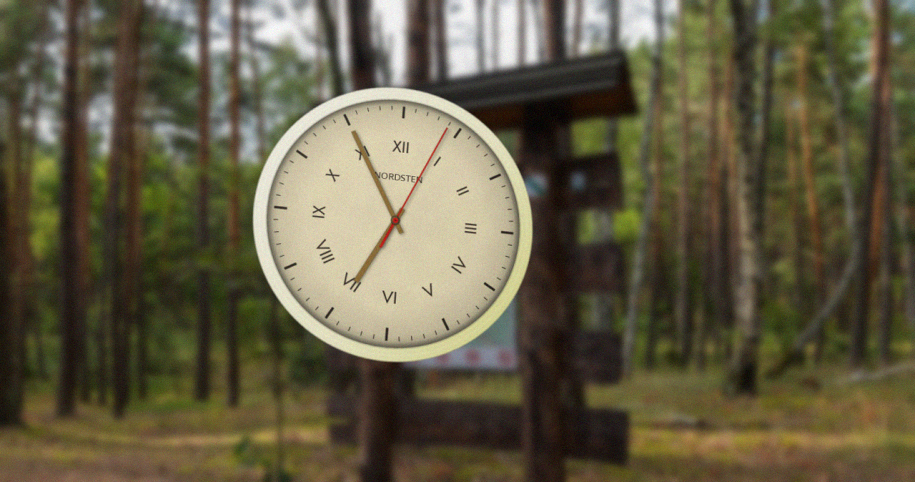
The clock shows {"hour": 6, "minute": 55, "second": 4}
